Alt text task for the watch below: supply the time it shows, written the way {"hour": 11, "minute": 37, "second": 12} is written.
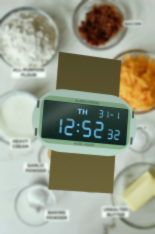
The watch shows {"hour": 12, "minute": 52, "second": 32}
